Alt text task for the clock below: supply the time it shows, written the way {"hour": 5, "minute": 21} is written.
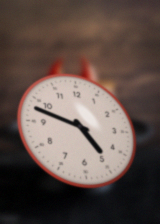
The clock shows {"hour": 4, "minute": 48}
